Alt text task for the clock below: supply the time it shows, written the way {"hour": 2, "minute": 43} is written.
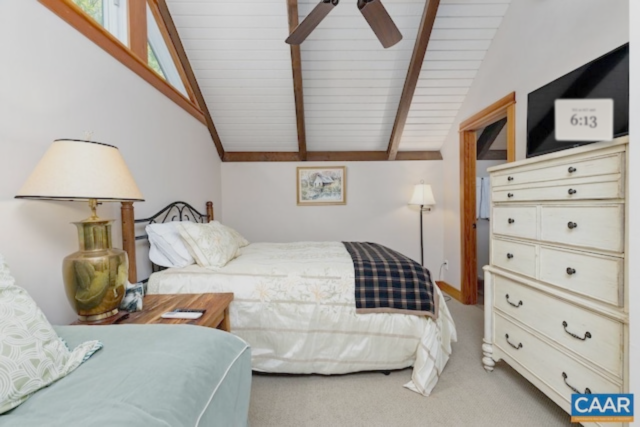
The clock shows {"hour": 6, "minute": 13}
